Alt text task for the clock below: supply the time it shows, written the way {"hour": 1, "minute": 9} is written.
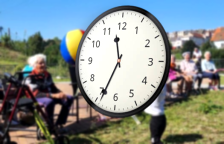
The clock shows {"hour": 11, "minute": 34}
